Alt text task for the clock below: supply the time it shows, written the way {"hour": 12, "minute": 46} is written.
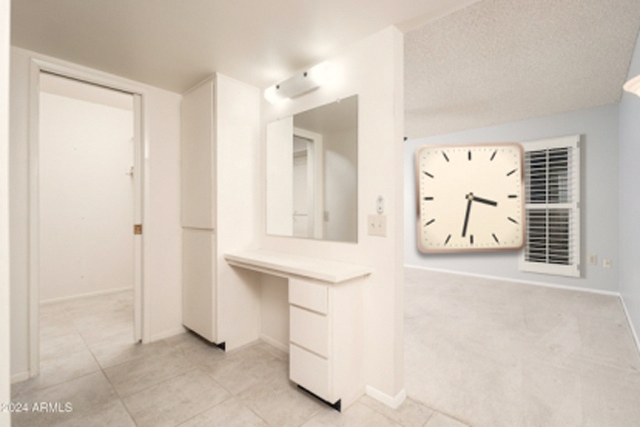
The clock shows {"hour": 3, "minute": 32}
